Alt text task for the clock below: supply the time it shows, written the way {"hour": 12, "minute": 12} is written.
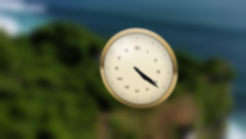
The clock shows {"hour": 4, "minute": 21}
